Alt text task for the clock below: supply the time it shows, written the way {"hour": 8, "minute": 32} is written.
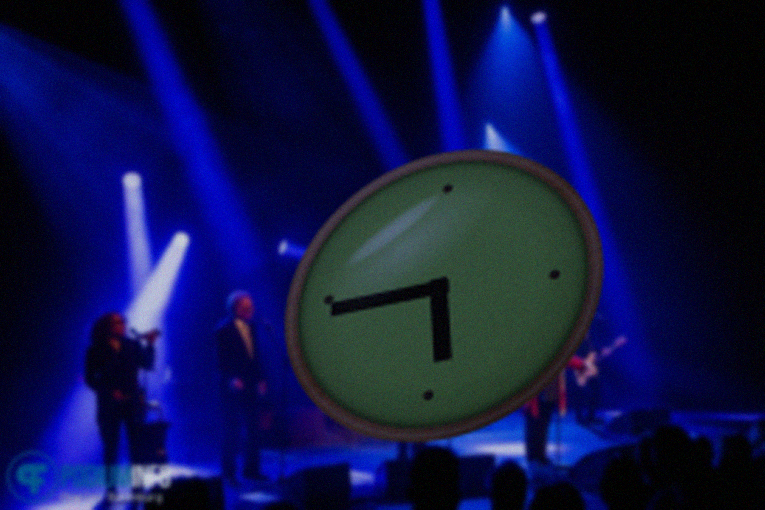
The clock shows {"hour": 5, "minute": 44}
